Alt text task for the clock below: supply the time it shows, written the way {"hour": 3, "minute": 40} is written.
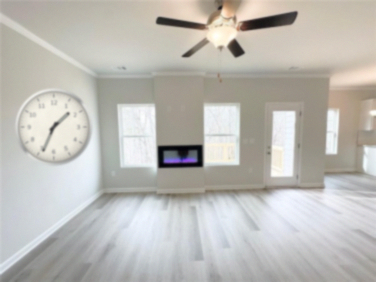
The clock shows {"hour": 1, "minute": 34}
